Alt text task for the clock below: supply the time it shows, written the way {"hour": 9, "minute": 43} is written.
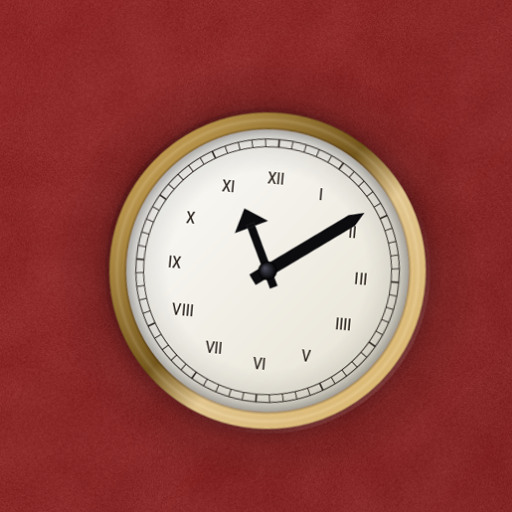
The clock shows {"hour": 11, "minute": 9}
